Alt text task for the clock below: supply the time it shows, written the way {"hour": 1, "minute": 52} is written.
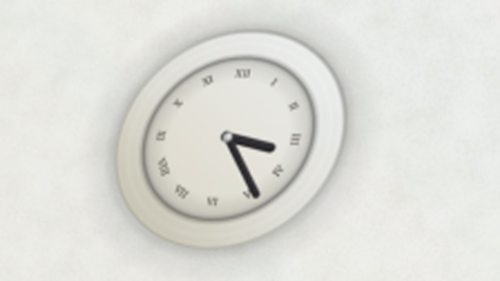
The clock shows {"hour": 3, "minute": 24}
